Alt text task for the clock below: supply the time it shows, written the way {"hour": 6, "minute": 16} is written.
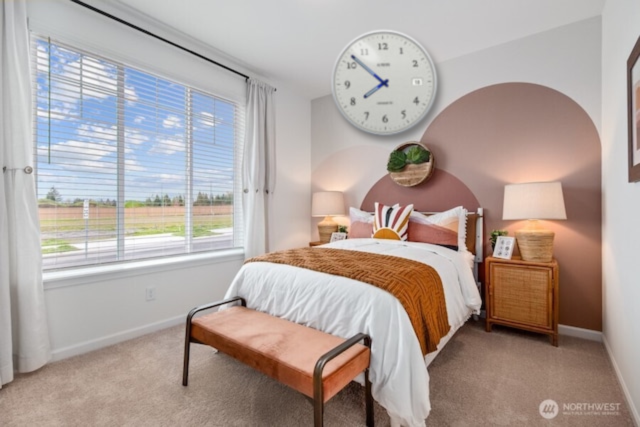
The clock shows {"hour": 7, "minute": 52}
